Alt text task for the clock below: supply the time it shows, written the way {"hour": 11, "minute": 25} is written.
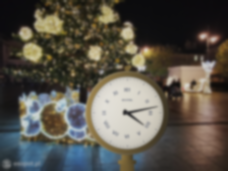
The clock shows {"hour": 4, "minute": 13}
